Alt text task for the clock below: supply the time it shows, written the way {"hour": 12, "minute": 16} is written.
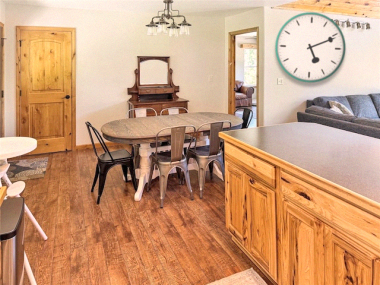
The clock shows {"hour": 5, "minute": 11}
